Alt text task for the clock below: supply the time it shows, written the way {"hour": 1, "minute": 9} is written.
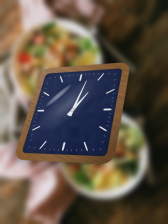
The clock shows {"hour": 1, "minute": 2}
